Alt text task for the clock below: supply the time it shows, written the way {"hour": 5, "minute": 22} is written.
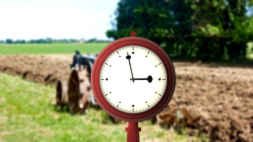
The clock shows {"hour": 2, "minute": 58}
